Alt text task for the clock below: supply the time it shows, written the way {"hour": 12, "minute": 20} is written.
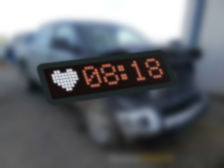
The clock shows {"hour": 8, "minute": 18}
